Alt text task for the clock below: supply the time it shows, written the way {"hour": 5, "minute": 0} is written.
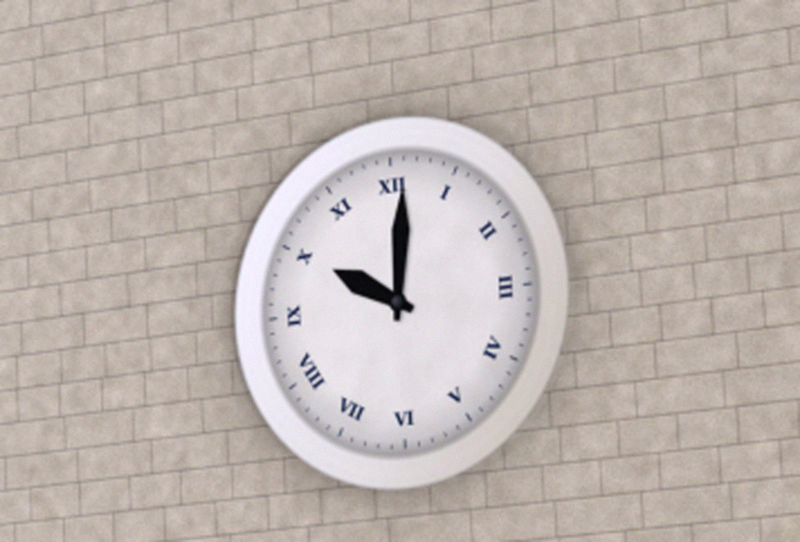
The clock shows {"hour": 10, "minute": 1}
